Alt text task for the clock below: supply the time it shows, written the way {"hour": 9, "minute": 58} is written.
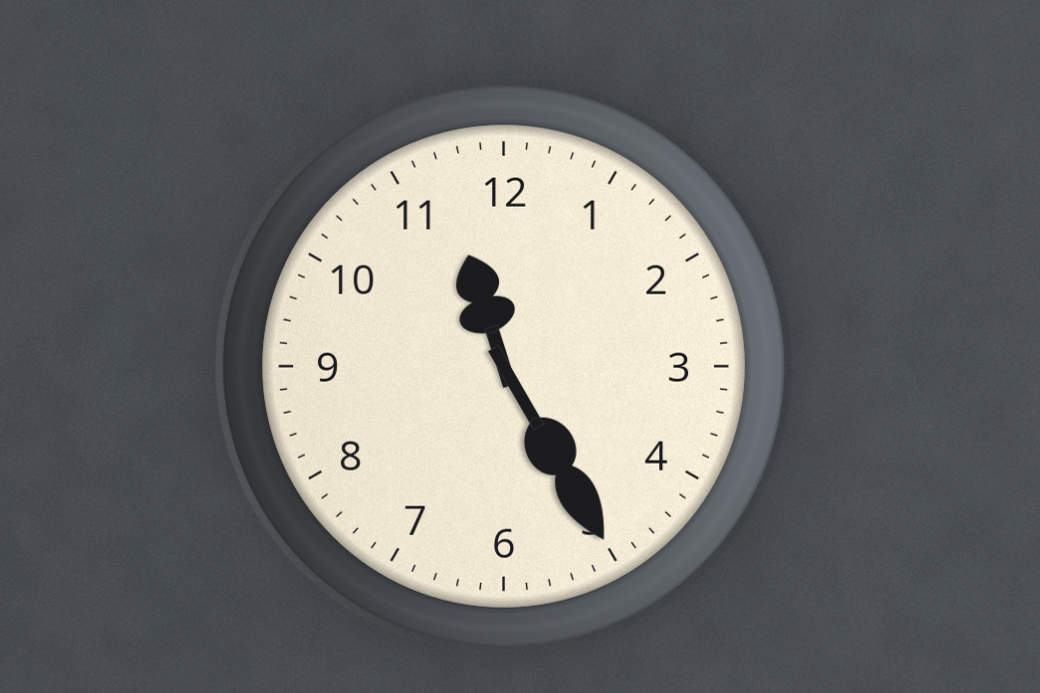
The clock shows {"hour": 11, "minute": 25}
